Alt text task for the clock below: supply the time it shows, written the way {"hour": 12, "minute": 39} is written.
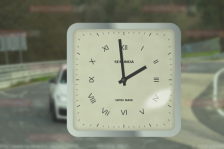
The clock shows {"hour": 1, "minute": 59}
